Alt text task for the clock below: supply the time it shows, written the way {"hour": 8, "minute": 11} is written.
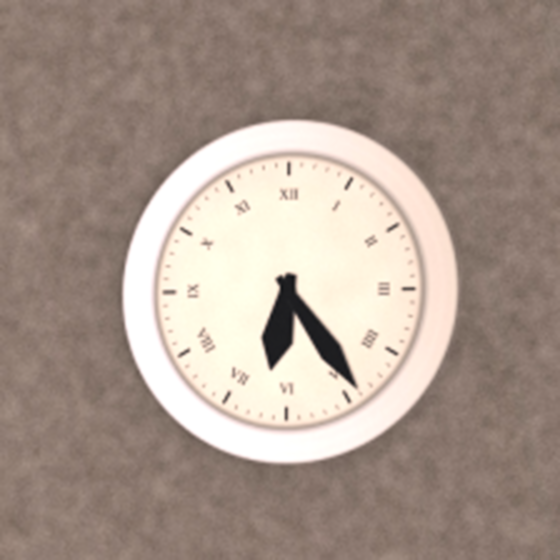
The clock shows {"hour": 6, "minute": 24}
